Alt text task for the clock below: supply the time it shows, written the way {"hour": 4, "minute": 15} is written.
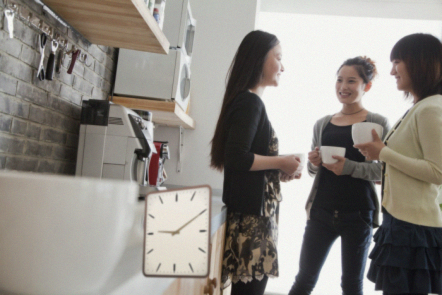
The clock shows {"hour": 9, "minute": 10}
